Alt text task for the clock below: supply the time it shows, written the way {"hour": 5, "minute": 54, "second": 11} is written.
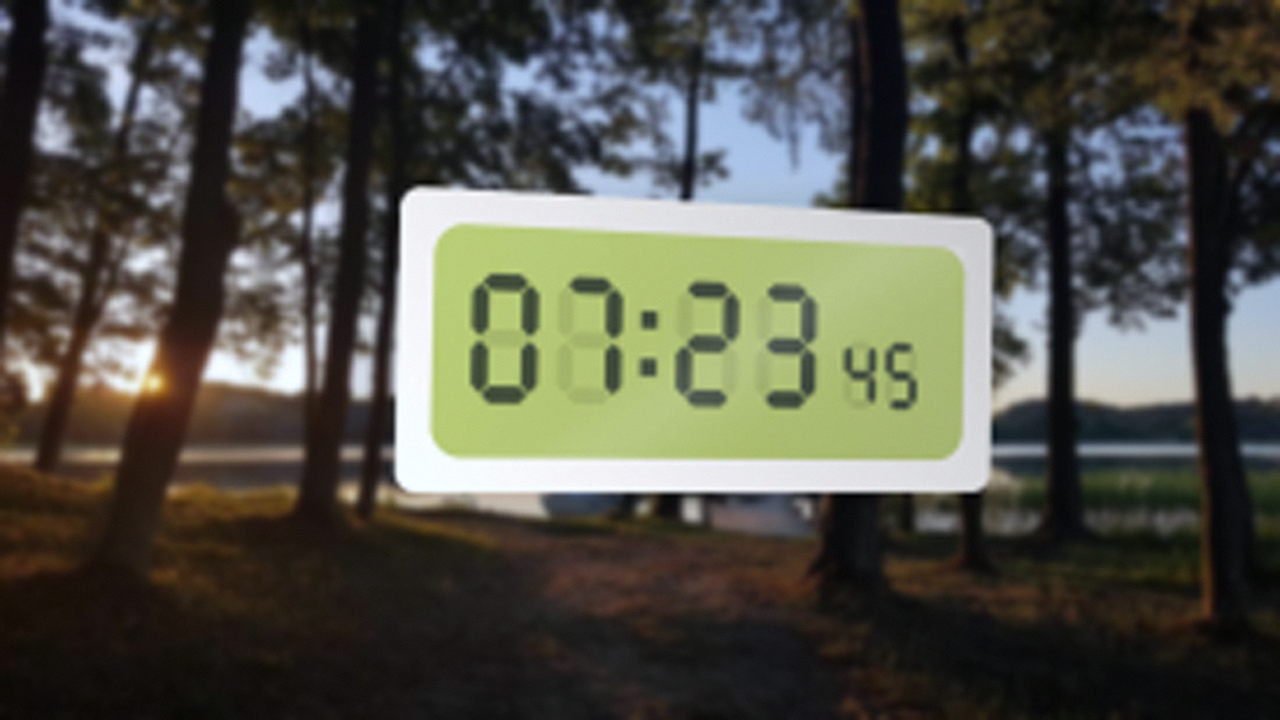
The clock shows {"hour": 7, "minute": 23, "second": 45}
